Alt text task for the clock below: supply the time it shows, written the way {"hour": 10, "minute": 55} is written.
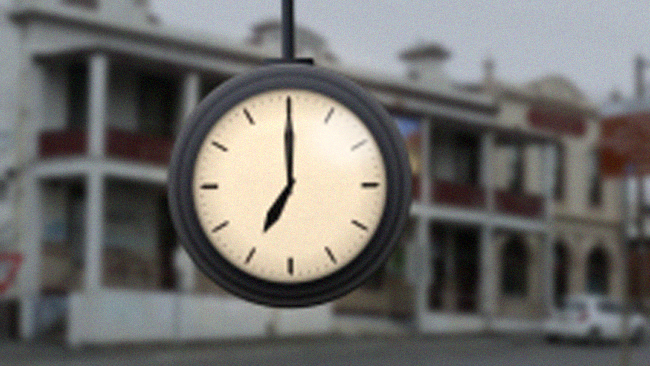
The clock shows {"hour": 7, "minute": 0}
